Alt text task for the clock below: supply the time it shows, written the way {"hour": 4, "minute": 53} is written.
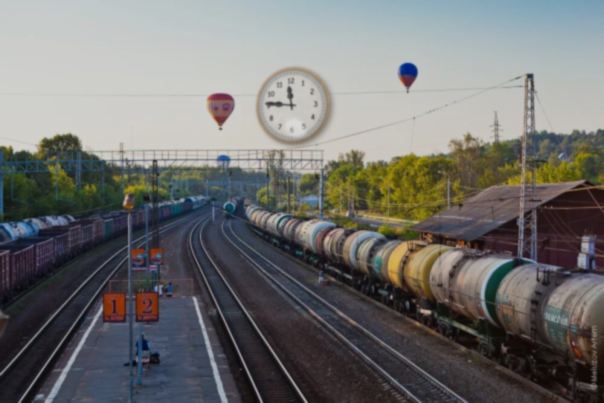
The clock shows {"hour": 11, "minute": 46}
